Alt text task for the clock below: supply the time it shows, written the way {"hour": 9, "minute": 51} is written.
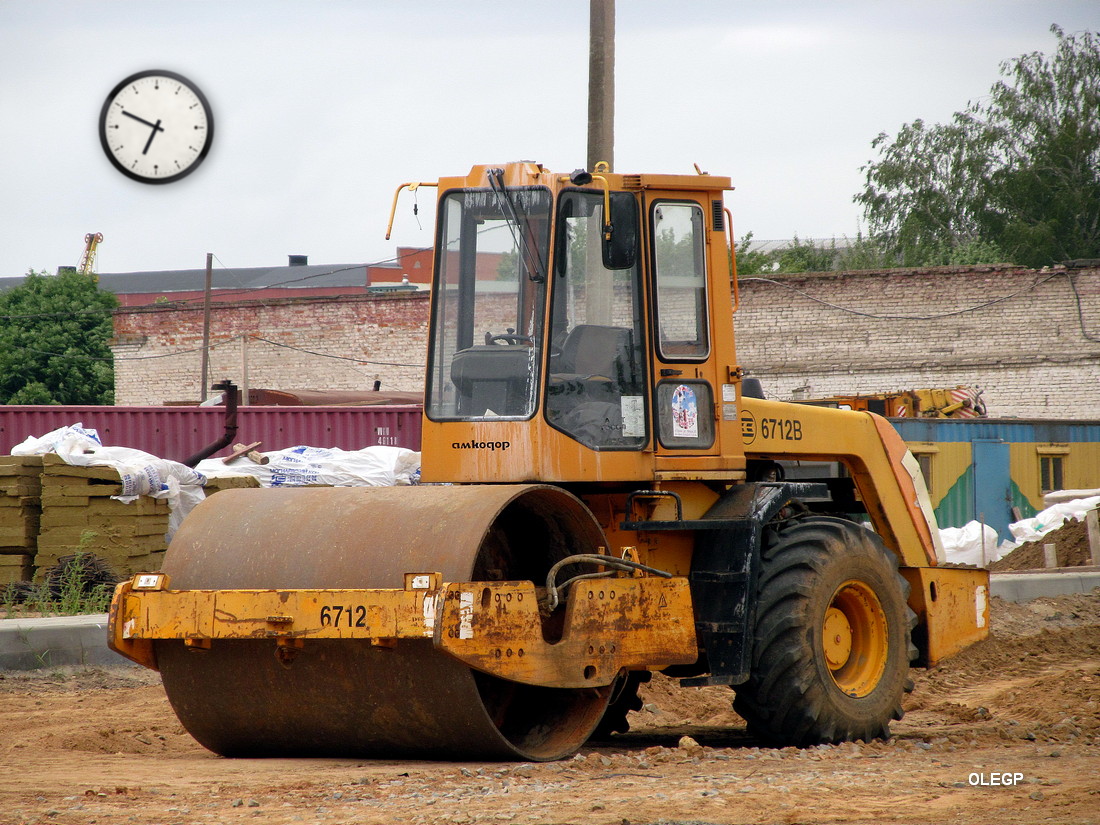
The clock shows {"hour": 6, "minute": 49}
